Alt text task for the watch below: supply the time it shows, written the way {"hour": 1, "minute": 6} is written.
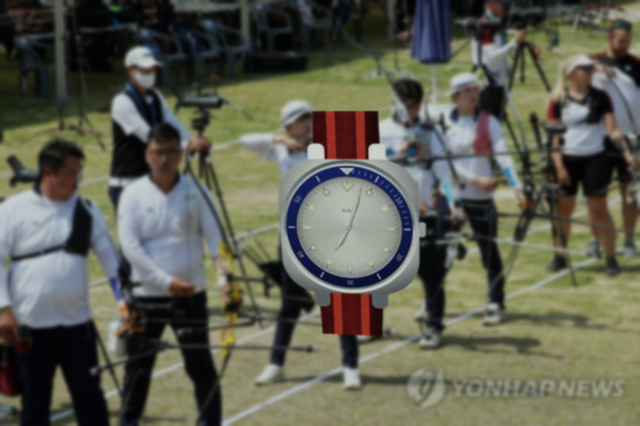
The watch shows {"hour": 7, "minute": 3}
